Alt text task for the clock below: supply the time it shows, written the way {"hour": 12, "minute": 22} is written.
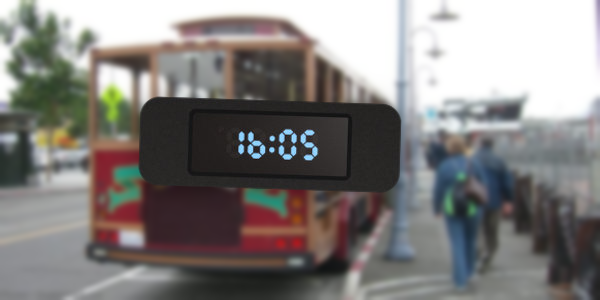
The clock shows {"hour": 16, "minute": 5}
